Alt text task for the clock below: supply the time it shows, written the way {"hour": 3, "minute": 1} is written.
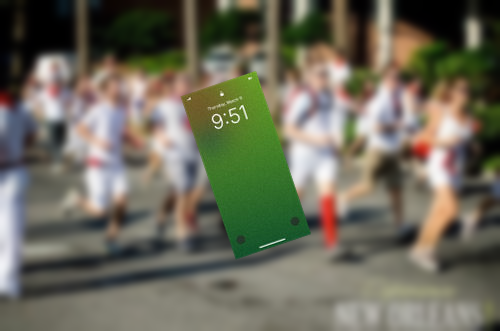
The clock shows {"hour": 9, "minute": 51}
